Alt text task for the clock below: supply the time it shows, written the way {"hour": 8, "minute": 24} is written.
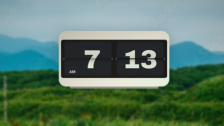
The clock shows {"hour": 7, "minute": 13}
